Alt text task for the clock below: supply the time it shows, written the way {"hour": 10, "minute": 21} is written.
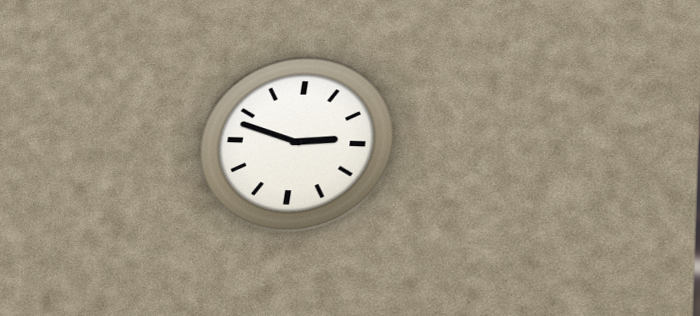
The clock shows {"hour": 2, "minute": 48}
